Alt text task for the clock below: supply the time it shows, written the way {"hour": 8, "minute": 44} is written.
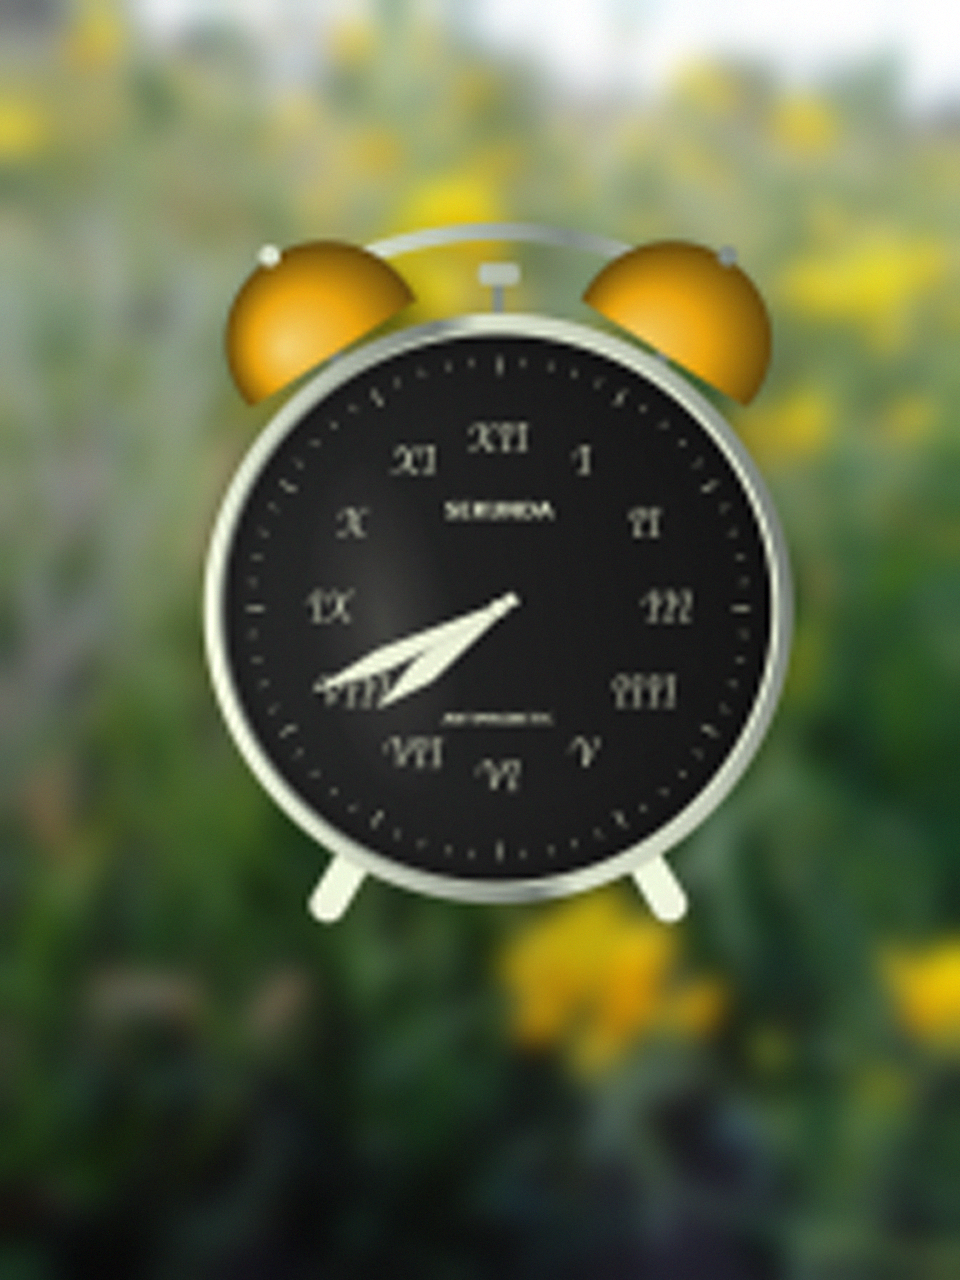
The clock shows {"hour": 7, "minute": 41}
